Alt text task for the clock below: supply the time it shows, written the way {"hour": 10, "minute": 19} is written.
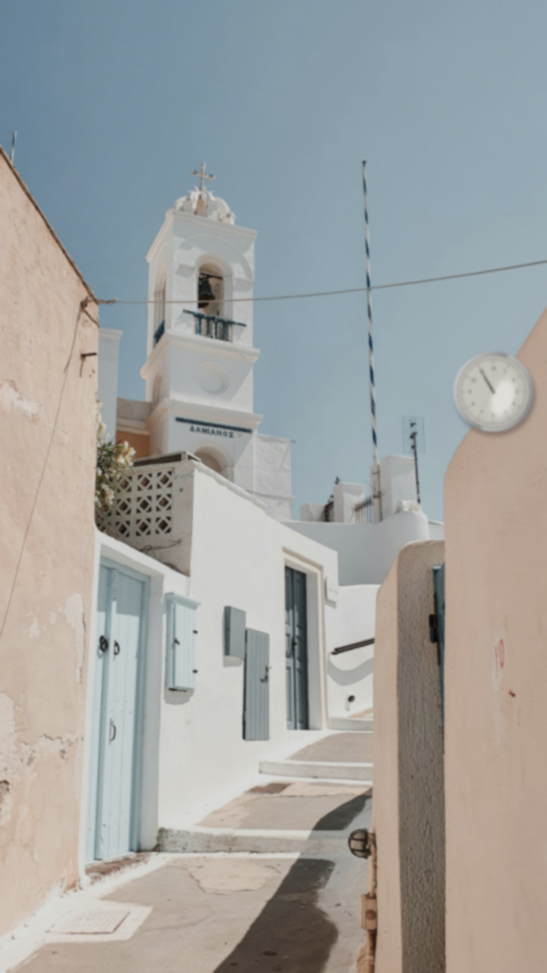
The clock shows {"hour": 10, "minute": 55}
